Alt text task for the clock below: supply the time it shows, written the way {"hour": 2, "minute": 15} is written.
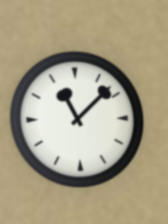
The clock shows {"hour": 11, "minute": 8}
